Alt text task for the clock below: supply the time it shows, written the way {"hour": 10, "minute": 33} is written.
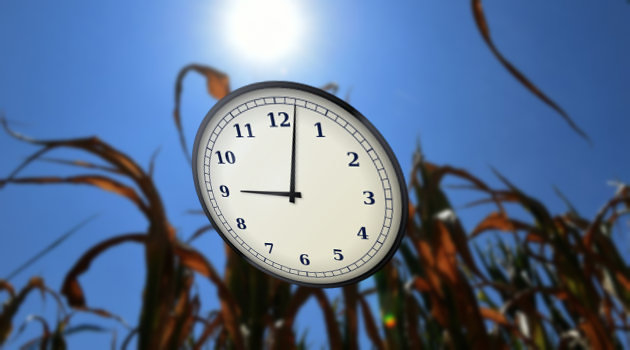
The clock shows {"hour": 9, "minute": 2}
